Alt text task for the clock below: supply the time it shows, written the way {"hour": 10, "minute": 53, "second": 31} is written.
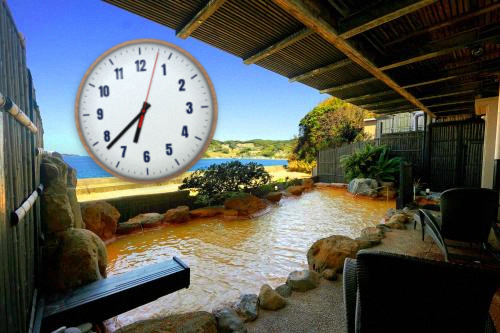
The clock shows {"hour": 6, "minute": 38, "second": 3}
